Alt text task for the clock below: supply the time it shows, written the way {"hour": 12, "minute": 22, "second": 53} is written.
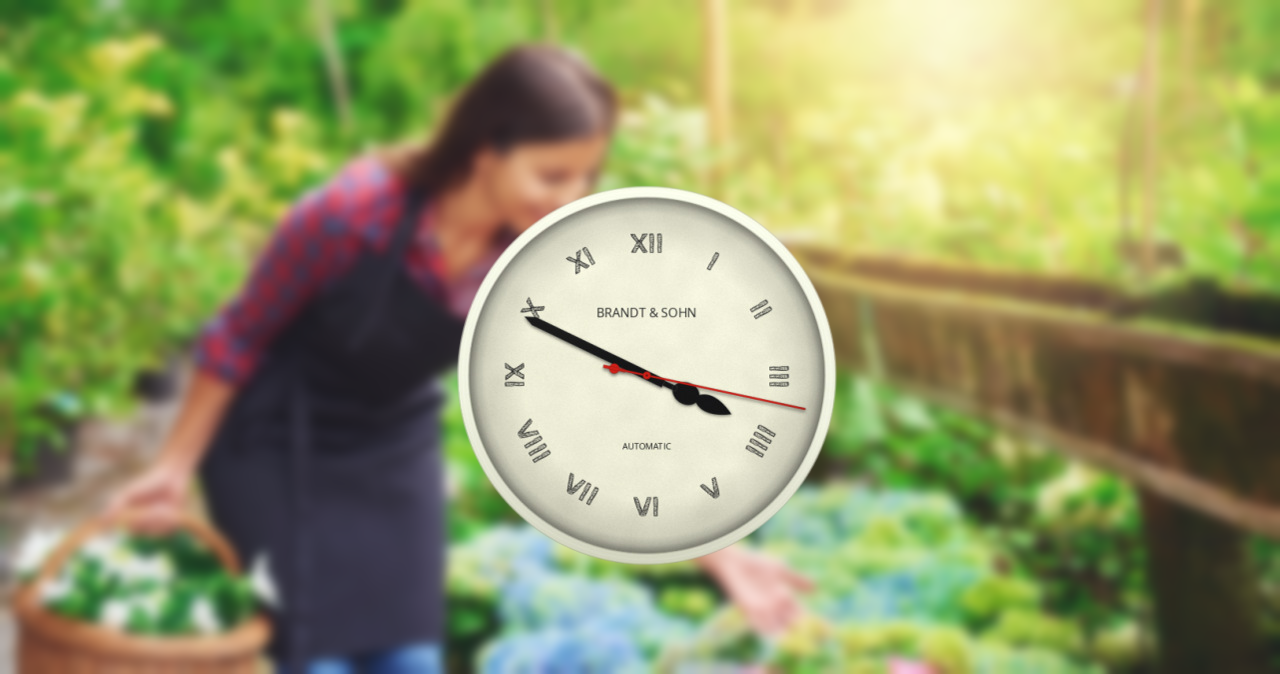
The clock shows {"hour": 3, "minute": 49, "second": 17}
